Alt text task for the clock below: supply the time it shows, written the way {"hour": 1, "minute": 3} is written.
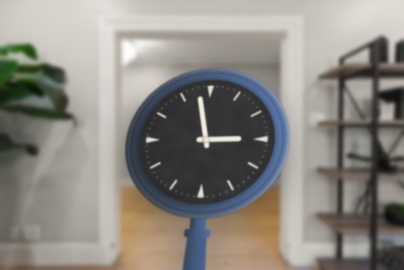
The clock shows {"hour": 2, "minute": 58}
